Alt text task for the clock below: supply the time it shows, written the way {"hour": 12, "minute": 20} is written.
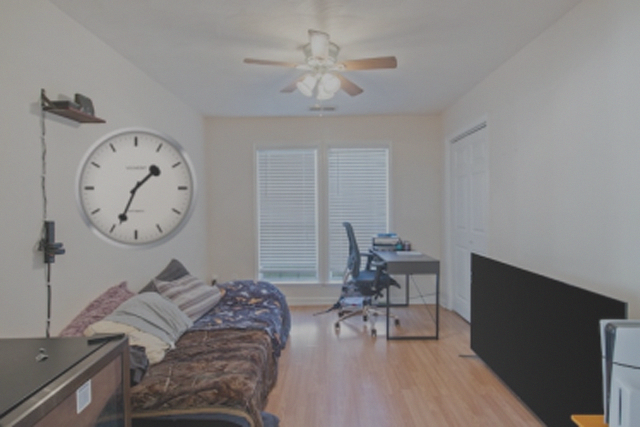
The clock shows {"hour": 1, "minute": 34}
